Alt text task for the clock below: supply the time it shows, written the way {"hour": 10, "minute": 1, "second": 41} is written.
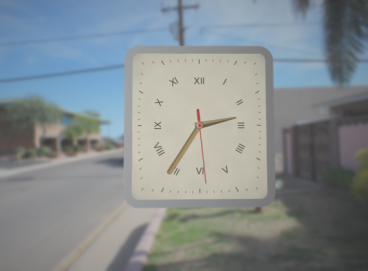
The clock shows {"hour": 2, "minute": 35, "second": 29}
